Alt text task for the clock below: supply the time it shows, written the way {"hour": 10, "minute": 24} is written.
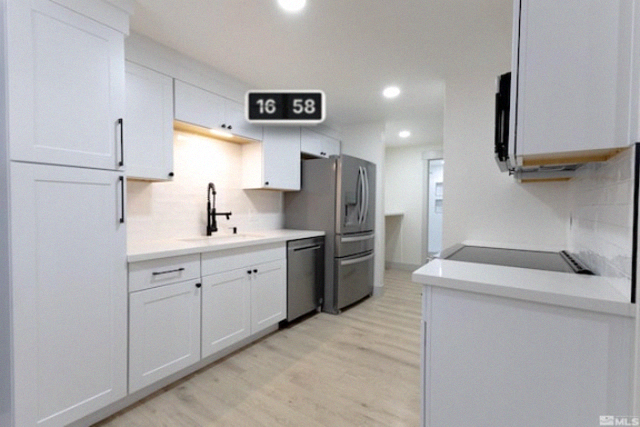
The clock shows {"hour": 16, "minute": 58}
